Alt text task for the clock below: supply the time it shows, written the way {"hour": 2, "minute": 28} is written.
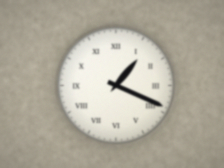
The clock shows {"hour": 1, "minute": 19}
